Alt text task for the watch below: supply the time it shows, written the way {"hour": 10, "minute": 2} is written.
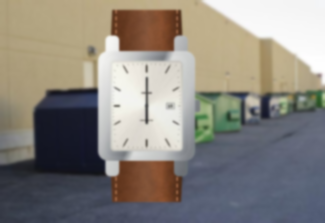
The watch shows {"hour": 6, "minute": 0}
